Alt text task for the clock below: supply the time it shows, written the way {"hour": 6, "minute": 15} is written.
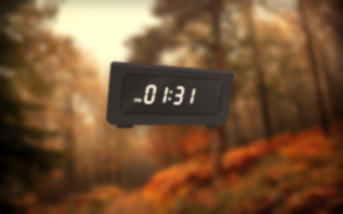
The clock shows {"hour": 1, "minute": 31}
